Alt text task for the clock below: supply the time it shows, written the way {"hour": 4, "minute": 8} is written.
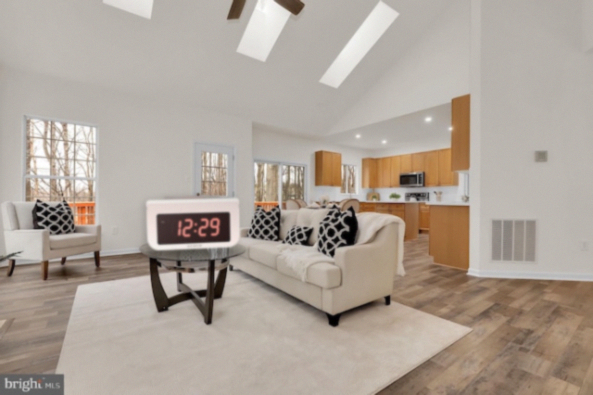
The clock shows {"hour": 12, "minute": 29}
